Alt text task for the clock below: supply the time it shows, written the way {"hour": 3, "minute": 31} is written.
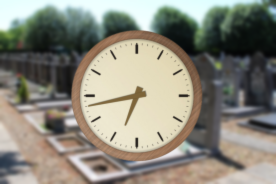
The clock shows {"hour": 6, "minute": 43}
